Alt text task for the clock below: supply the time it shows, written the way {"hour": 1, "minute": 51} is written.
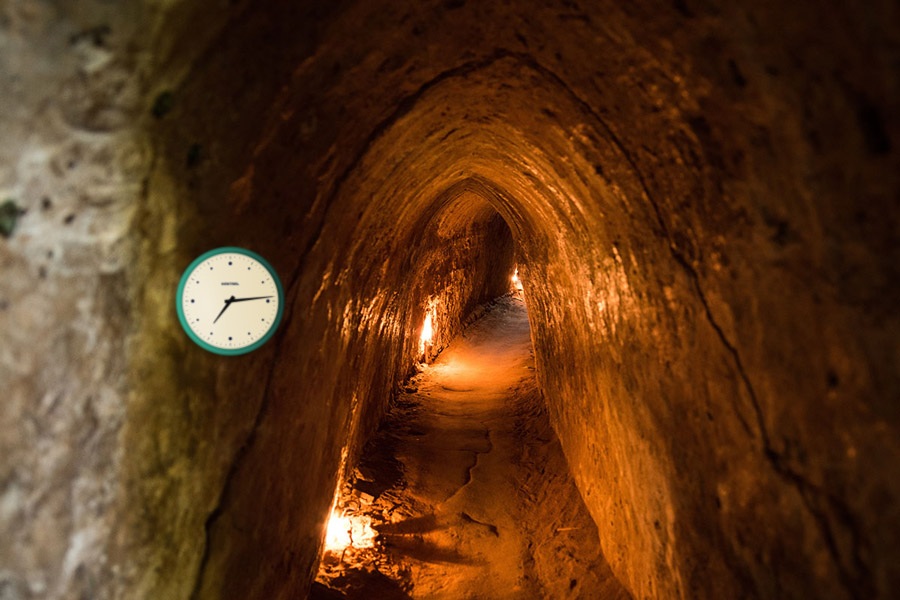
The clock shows {"hour": 7, "minute": 14}
